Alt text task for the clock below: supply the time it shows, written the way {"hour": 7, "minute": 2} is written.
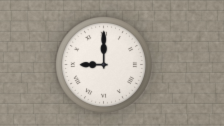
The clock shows {"hour": 9, "minute": 0}
